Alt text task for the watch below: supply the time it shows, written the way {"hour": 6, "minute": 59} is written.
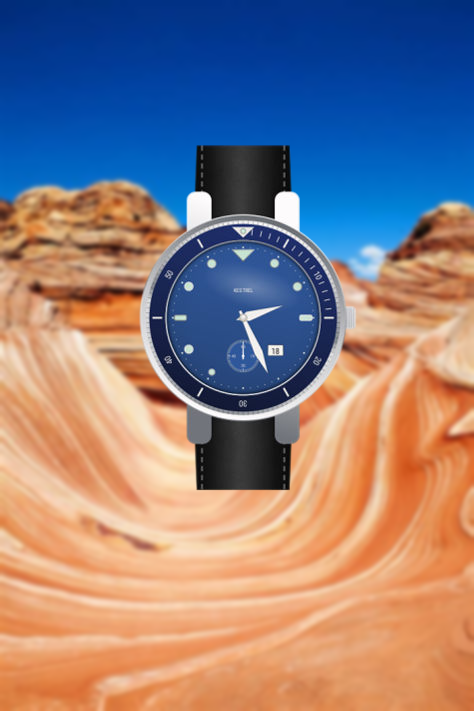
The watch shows {"hour": 2, "minute": 26}
